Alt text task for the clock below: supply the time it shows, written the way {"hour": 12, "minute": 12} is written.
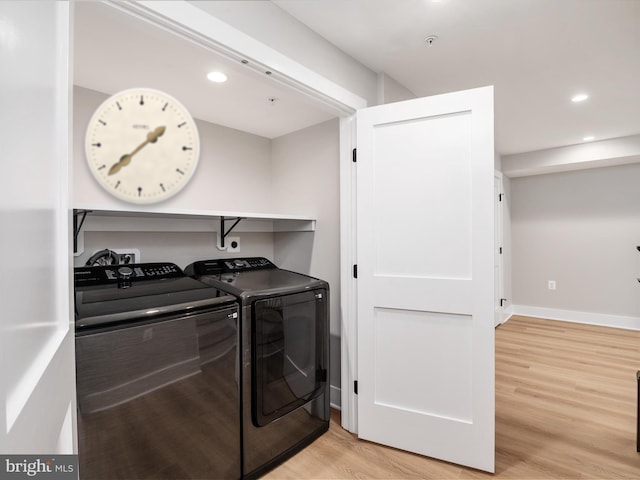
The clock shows {"hour": 1, "minute": 38}
